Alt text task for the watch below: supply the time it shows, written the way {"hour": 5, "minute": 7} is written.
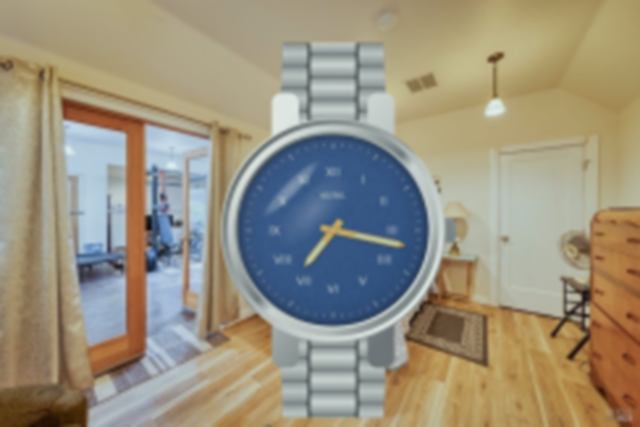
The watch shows {"hour": 7, "minute": 17}
